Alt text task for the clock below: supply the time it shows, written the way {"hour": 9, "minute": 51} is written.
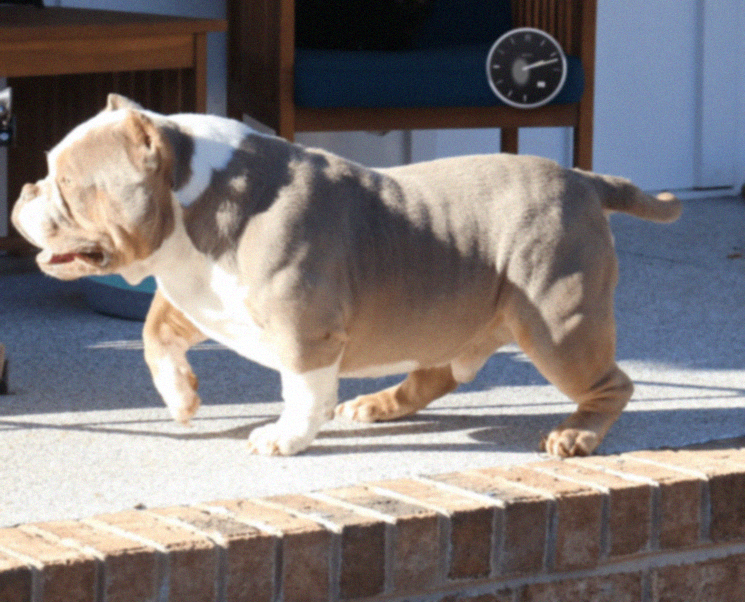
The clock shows {"hour": 2, "minute": 12}
